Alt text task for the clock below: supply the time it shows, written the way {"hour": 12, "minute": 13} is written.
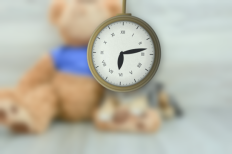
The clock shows {"hour": 6, "minute": 13}
